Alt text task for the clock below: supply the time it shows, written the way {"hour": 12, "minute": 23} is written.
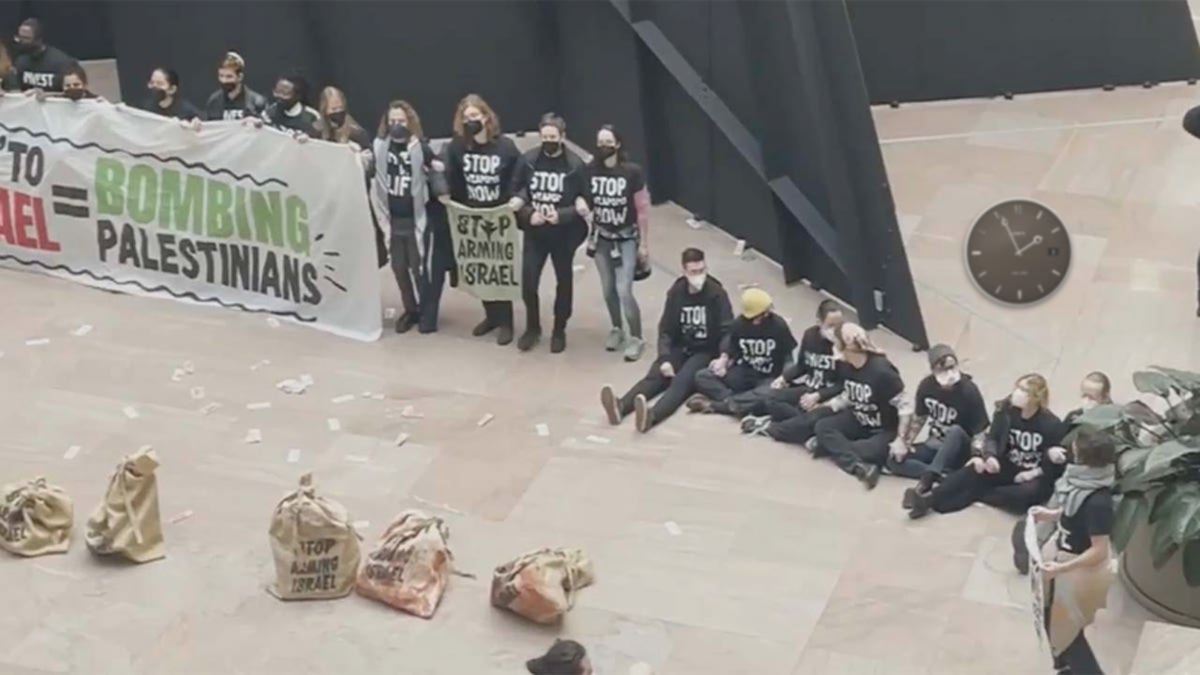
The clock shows {"hour": 1, "minute": 56}
